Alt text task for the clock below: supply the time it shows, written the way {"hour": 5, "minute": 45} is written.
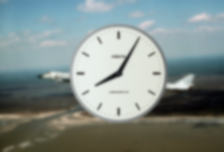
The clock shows {"hour": 8, "minute": 5}
